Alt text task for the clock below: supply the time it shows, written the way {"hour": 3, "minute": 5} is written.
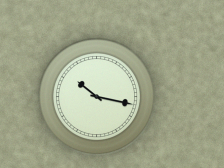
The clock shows {"hour": 10, "minute": 17}
